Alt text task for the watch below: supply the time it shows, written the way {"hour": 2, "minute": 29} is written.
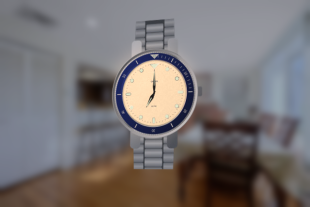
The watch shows {"hour": 7, "minute": 0}
